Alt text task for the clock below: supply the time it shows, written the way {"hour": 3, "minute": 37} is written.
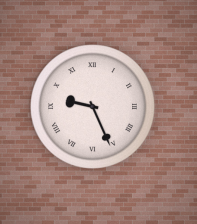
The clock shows {"hour": 9, "minute": 26}
